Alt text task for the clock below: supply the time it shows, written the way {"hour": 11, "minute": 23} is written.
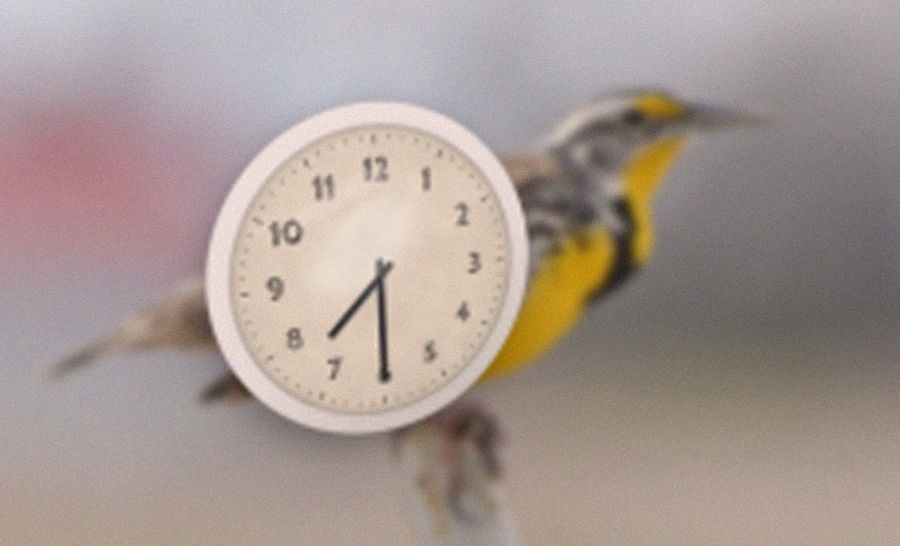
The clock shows {"hour": 7, "minute": 30}
